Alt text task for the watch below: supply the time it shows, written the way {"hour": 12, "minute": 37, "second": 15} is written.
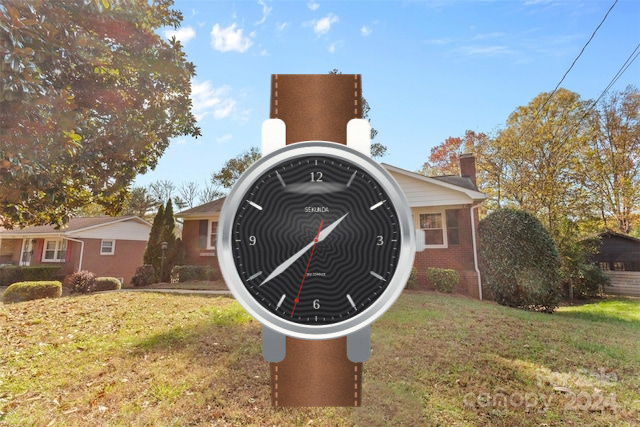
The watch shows {"hour": 1, "minute": 38, "second": 33}
